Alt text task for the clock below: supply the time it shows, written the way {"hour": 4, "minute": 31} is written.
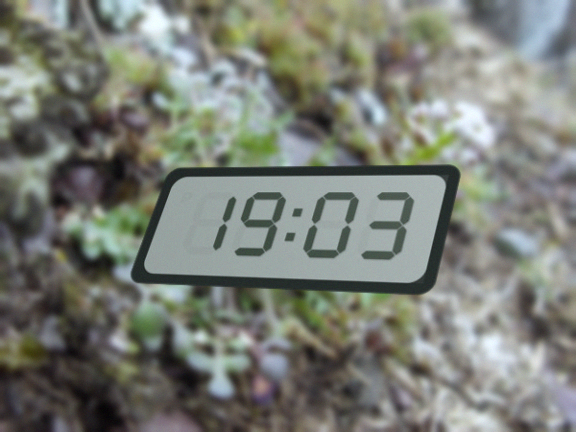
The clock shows {"hour": 19, "minute": 3}
